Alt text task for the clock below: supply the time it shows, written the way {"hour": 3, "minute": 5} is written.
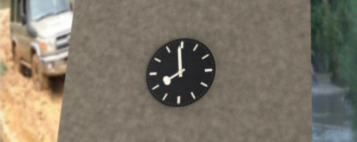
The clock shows {"hour": 7, "minute": 59}
